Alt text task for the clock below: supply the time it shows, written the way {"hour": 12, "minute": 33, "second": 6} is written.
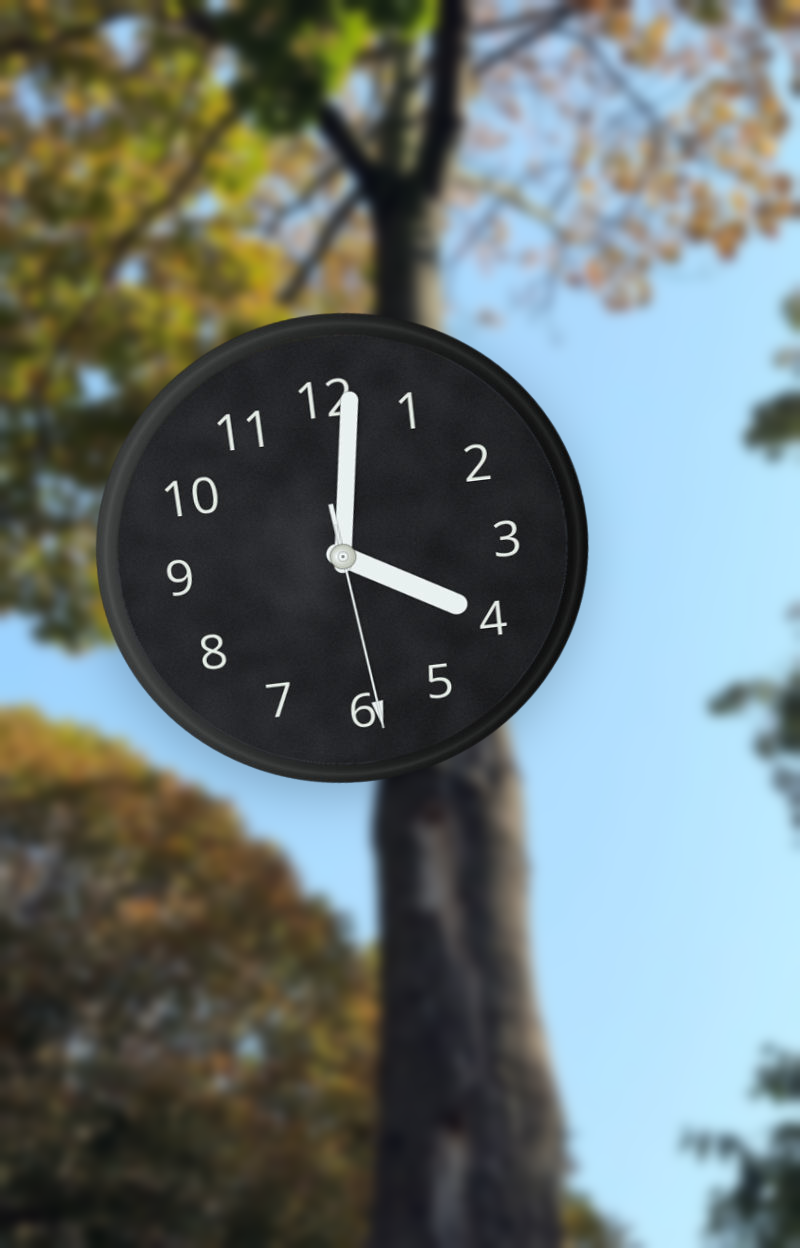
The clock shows {"hour": 4, "minute": 1, "second": 29}
